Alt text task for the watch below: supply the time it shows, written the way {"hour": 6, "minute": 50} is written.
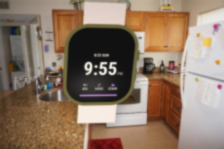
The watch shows {"hour": 9, "minute": 55}
